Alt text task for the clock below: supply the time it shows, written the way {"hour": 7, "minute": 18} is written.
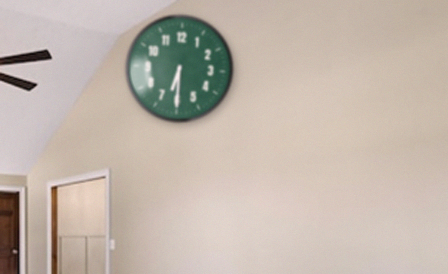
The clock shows {"hour": 6, "minute": 30}
